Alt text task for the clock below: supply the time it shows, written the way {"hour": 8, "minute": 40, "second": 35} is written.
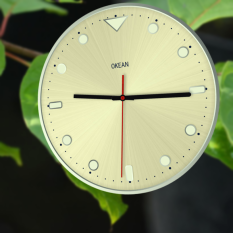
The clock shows {"hour": 9, "minute": 15, "second": 31}
